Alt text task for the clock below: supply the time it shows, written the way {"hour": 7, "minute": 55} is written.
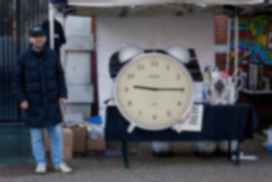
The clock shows {"hour": 9, "minute": 15}
